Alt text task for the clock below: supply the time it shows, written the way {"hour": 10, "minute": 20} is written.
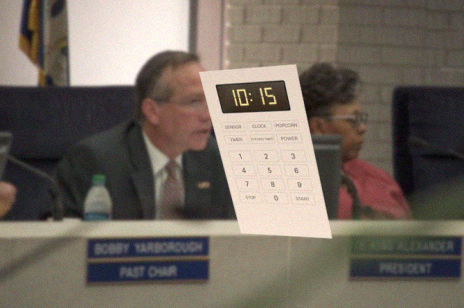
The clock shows {"hour": 10, "minute": 15}
